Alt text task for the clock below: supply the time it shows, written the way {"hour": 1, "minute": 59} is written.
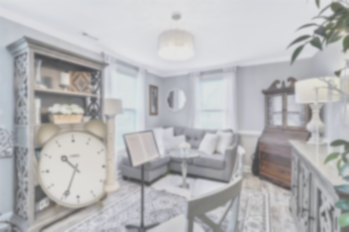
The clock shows {"hour": 10, "minute": 34}
